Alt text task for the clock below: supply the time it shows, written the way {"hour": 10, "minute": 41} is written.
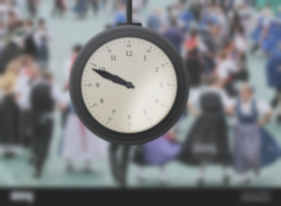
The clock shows {"hour": 9, "minute": 49}
